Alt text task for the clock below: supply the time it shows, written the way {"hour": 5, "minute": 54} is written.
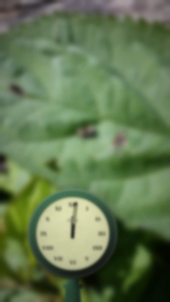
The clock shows {"hour": 12, "minute": 1}
